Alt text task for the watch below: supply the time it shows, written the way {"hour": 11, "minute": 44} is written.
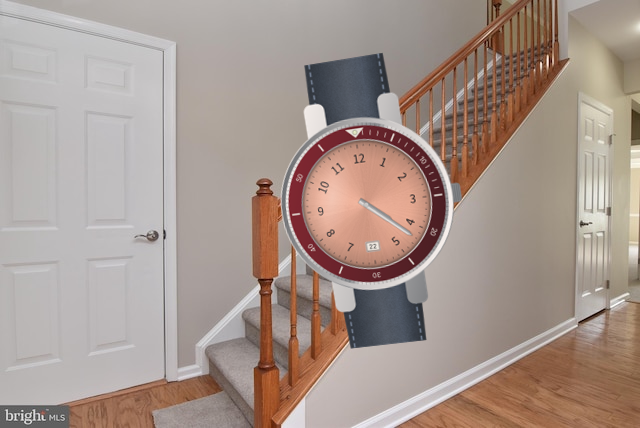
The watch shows {"hour": 4, "minute": 22}
